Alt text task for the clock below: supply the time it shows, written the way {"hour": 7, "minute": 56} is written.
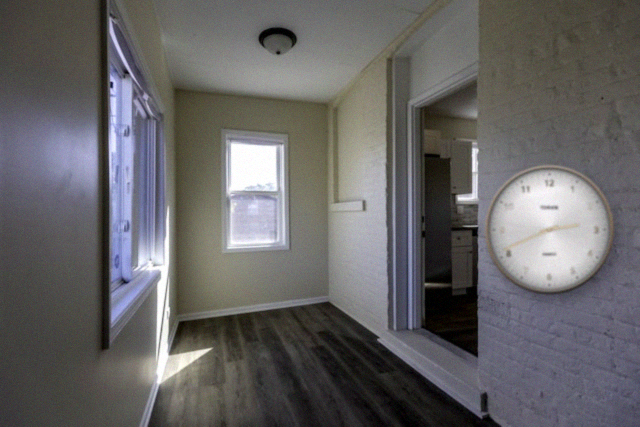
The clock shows {"hour": 2, "minute": 41}
